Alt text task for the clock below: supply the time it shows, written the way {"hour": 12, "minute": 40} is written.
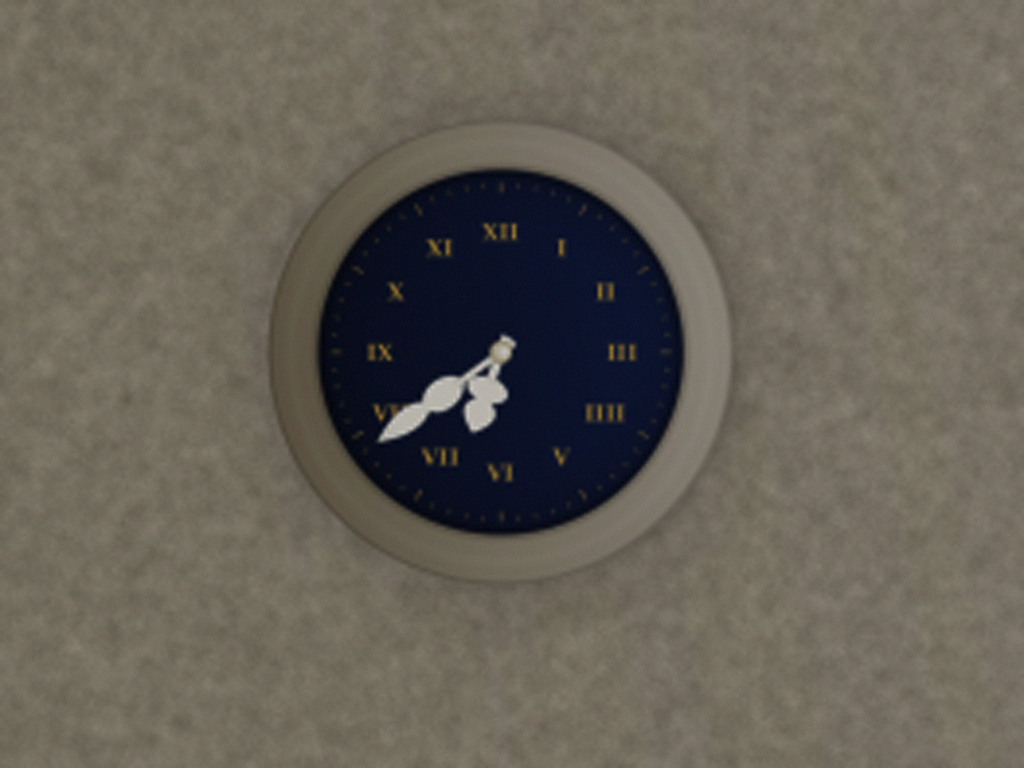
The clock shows {"hour": 6, "minute": 39}
